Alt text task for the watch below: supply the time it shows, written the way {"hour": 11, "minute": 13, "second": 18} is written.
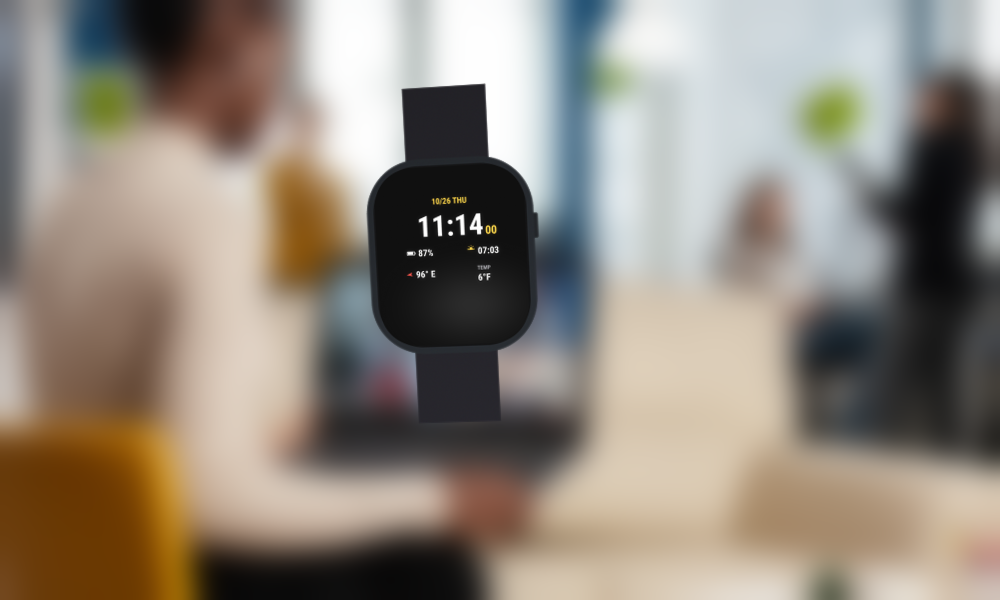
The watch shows {"hour": 11, "minute": 14, "second": 0}
